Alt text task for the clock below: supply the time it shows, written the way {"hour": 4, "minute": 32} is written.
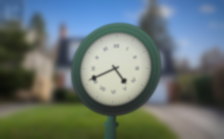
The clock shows {"hour": 4, "minute": 41}
